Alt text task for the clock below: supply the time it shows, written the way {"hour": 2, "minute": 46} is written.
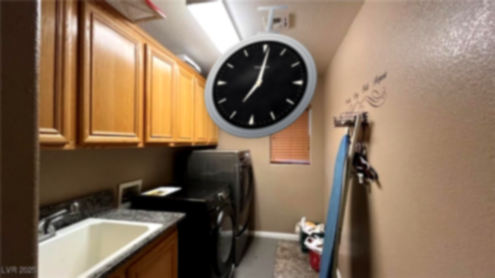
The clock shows {"hour": 7, "minute": 1}
